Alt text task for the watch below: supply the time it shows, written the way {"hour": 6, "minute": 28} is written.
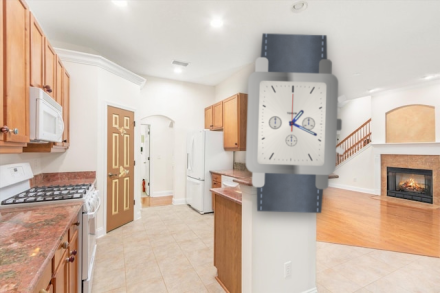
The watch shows {"hour": 1, "minute": 19}
